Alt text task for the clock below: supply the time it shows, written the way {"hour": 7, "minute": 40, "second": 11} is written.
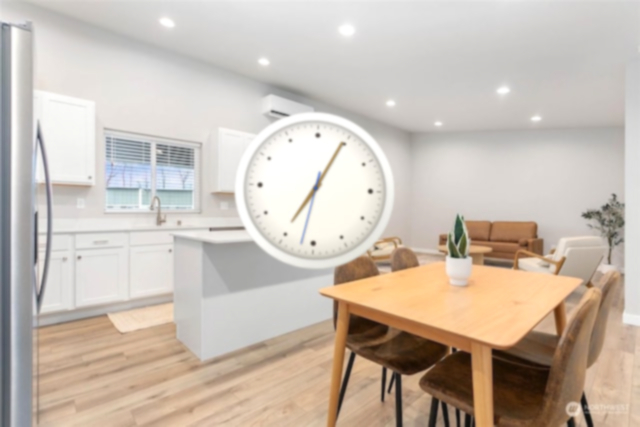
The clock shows {"hour": 7, "minute": 4, "second": 32}
